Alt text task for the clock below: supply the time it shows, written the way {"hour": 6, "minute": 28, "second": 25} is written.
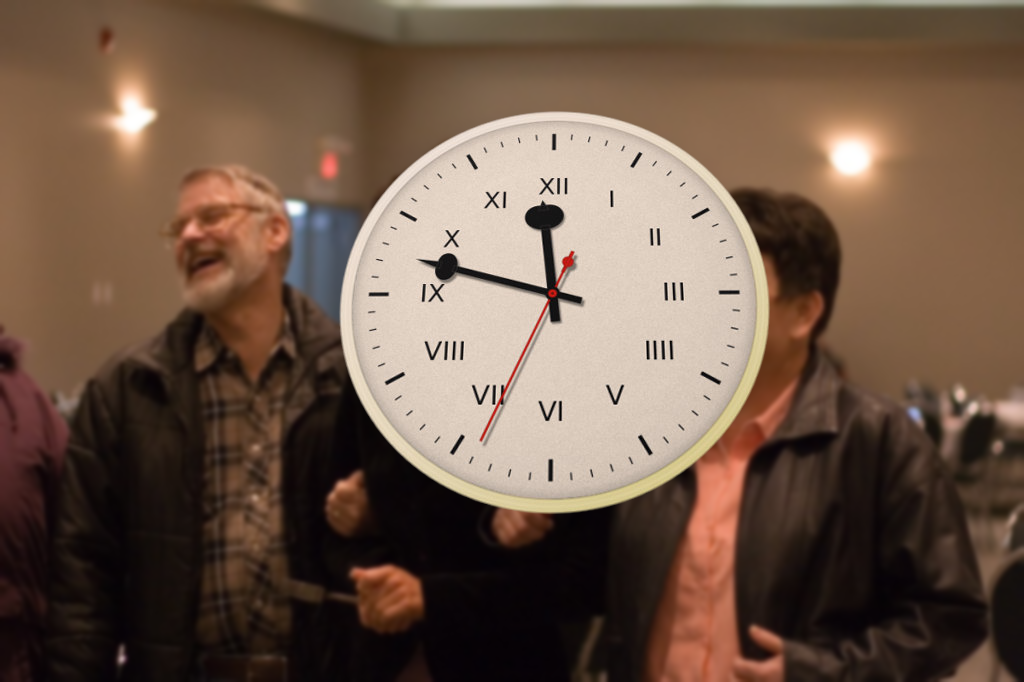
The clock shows {"hour": 11, "minute": 47, "second": 34}
